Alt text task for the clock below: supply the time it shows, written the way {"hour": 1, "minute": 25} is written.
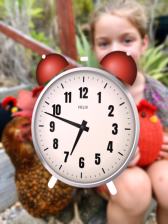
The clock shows {"hour": 6, "minute": 48}
